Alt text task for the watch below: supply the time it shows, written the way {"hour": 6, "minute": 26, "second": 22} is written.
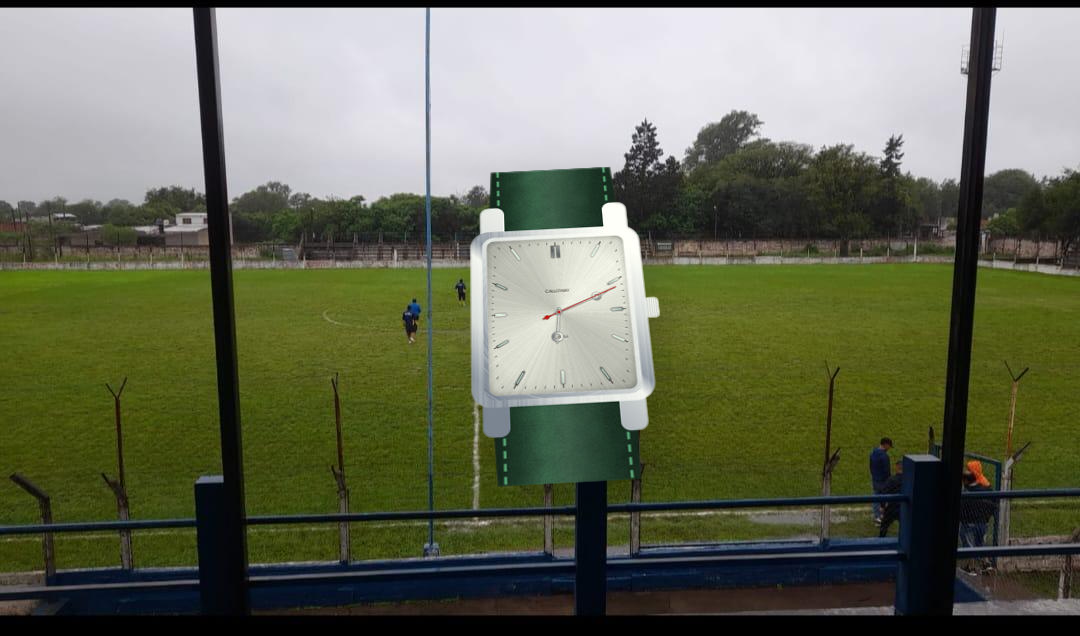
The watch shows {"hour": 6, "minute": 11, "second": 11}
